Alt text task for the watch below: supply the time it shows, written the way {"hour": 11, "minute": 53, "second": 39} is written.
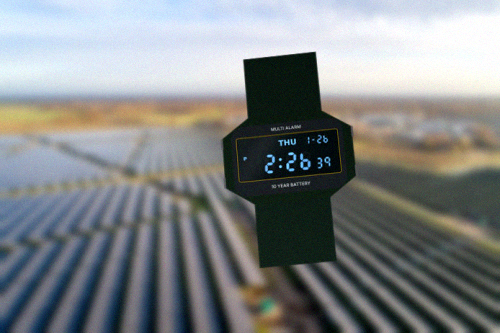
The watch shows {"hour": 2, "minute": 26, "second": 39}
